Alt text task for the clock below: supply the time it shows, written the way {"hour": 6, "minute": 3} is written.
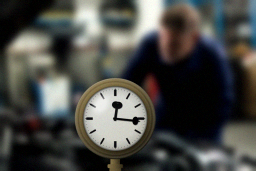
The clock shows {"hour": 12, "minute": 16}
